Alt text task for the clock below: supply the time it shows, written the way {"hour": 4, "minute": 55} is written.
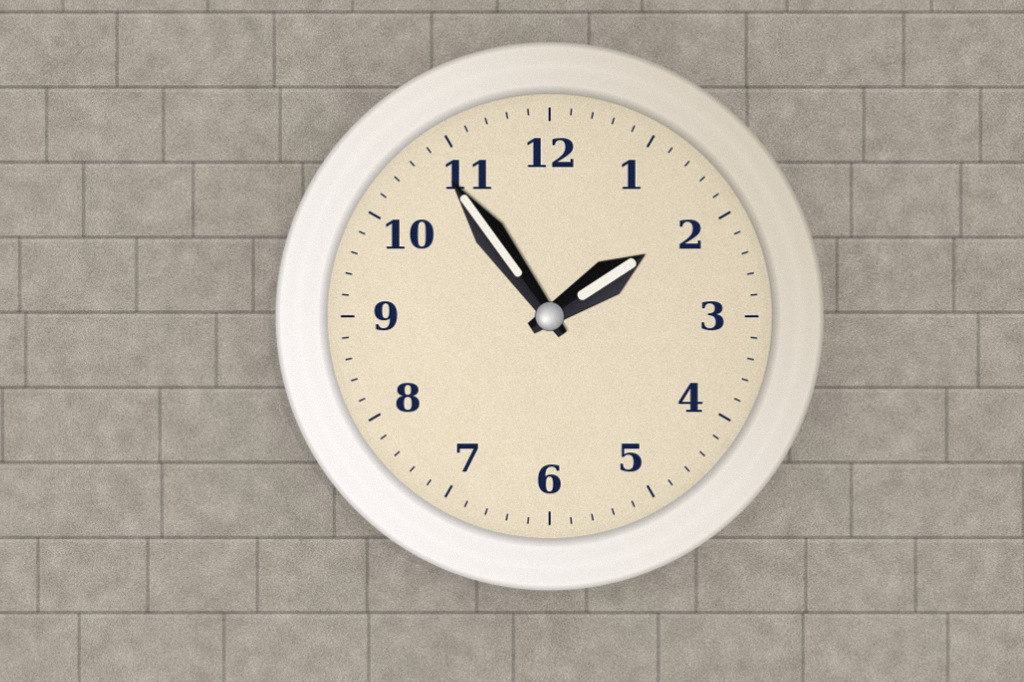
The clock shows {"hour": 1, "minute": 54}
